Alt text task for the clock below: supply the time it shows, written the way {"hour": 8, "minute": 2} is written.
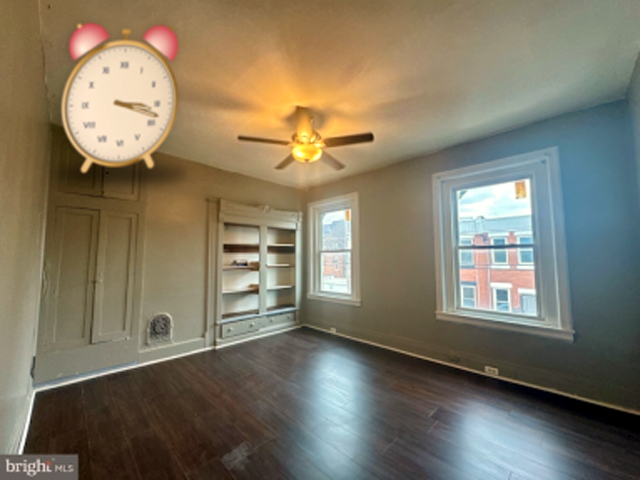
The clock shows {"hour": 3, "minute": 18}
